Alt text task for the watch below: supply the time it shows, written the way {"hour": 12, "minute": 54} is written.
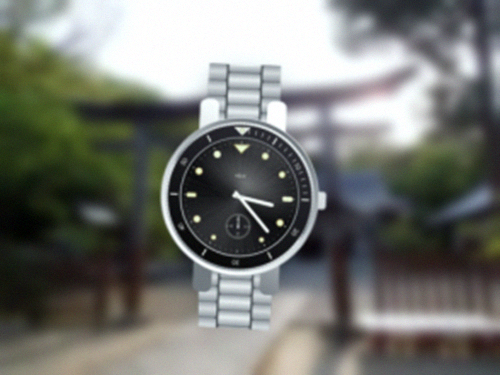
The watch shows {"hour": 3, "minute": 23}
